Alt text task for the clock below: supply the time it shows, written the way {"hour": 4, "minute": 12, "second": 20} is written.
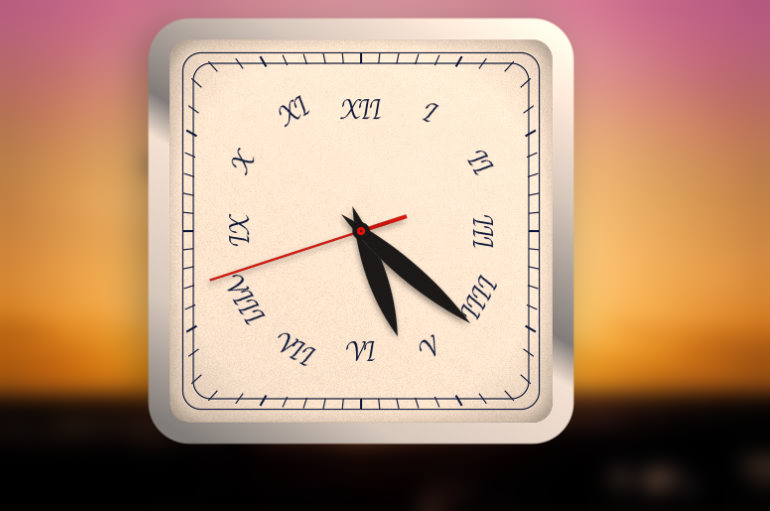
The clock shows {"hour": 5, "minute": 21, "second": 42}
